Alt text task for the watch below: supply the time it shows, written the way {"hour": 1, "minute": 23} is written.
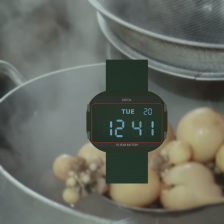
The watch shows {"hour": 12, "minute": 41}
